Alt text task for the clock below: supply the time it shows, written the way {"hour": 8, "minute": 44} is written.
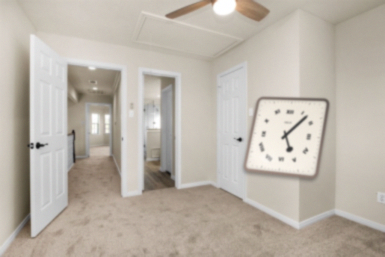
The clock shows {"hour": 5, "minute": 7}
